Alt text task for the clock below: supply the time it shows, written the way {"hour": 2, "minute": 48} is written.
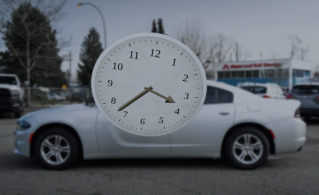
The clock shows {"hour": 3, "minute": 37}
